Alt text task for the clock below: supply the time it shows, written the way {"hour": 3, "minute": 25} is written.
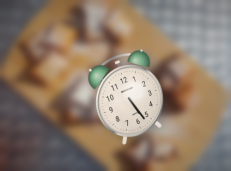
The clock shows {"hour": 5, "minute": 27}
